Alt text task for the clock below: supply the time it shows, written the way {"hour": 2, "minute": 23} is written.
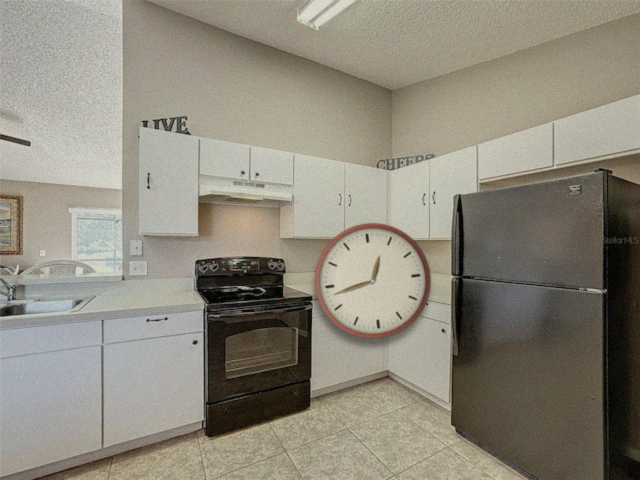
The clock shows {"hour": 12, "minute": 43}
